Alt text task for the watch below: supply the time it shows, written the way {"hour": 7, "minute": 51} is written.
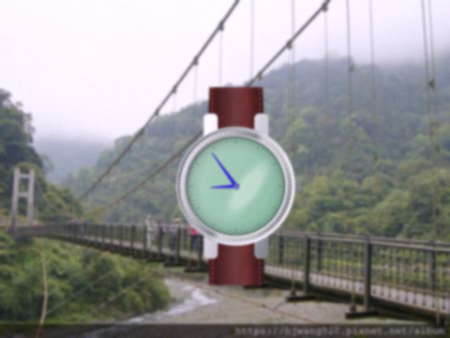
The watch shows {"hour": 8, "minute": 54}
